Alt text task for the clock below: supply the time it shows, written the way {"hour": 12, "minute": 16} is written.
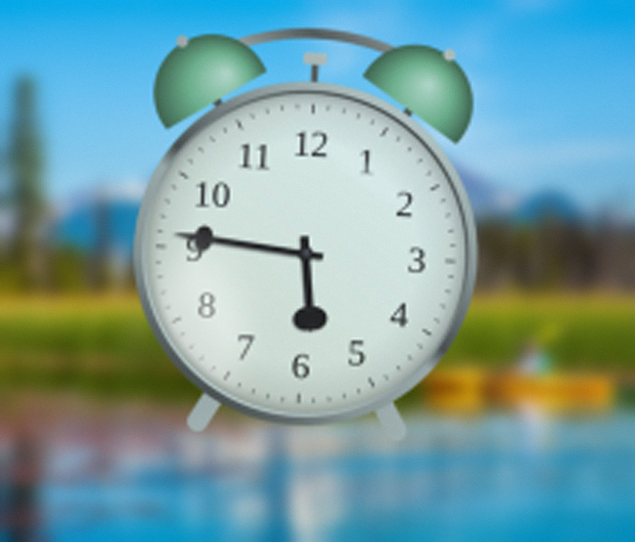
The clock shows {"hour": 5, "minute": 46}
